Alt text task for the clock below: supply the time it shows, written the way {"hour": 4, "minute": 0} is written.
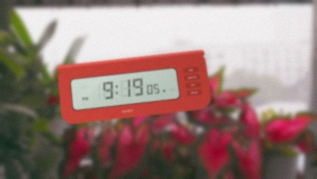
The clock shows {"hour": 9, "minute": 19}
